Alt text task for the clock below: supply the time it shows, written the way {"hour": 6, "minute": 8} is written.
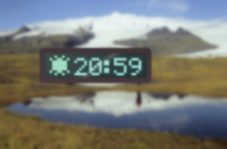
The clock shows {"hour": 20, "minute": 59}
